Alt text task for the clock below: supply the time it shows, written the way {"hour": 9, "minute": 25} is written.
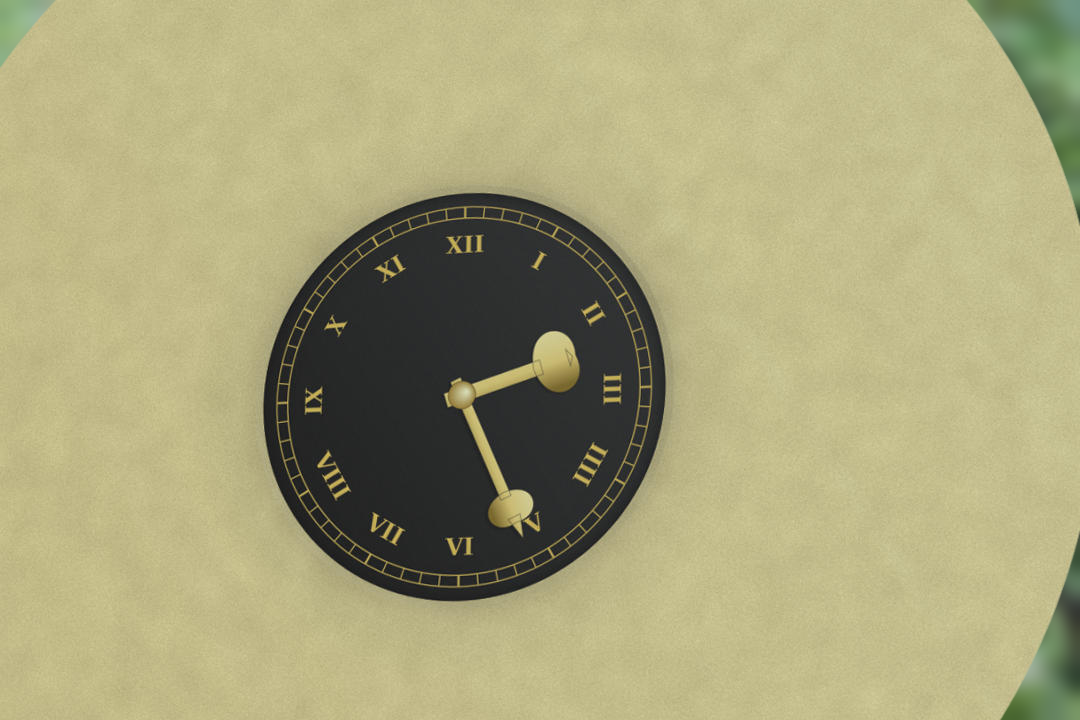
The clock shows {"hour": 2, "minute": 26}
